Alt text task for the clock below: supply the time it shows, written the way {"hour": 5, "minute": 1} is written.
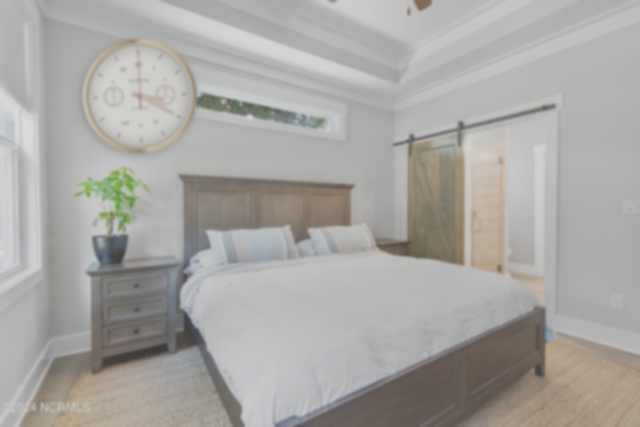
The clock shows {"hour": 3, "minute": 20}
